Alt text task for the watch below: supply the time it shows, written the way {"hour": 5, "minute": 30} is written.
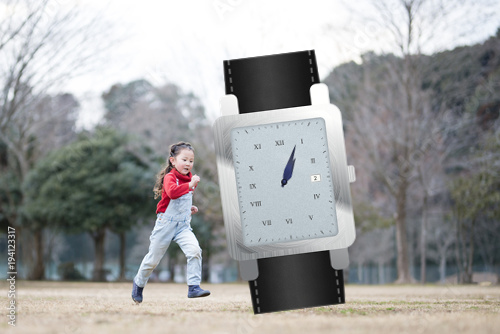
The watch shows {"hour": 1, "minute": 4}
